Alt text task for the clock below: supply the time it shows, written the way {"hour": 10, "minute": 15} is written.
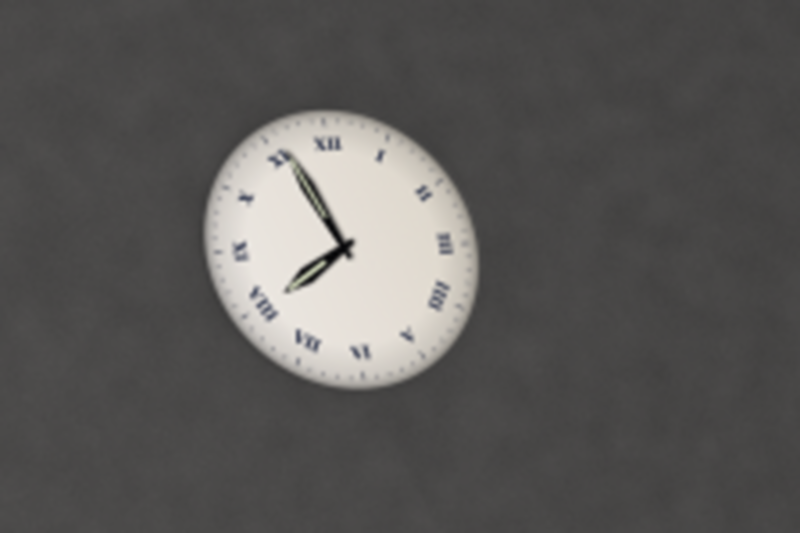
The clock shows {"hour": 7, "minute": 56}
